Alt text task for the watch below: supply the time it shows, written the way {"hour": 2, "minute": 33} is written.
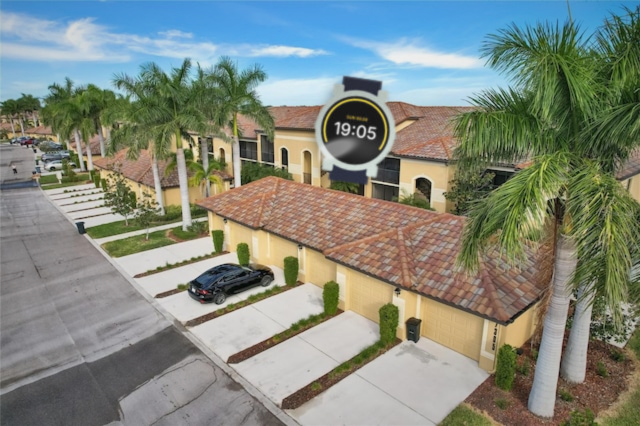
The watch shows {"hour": 19, "minute": 5}
